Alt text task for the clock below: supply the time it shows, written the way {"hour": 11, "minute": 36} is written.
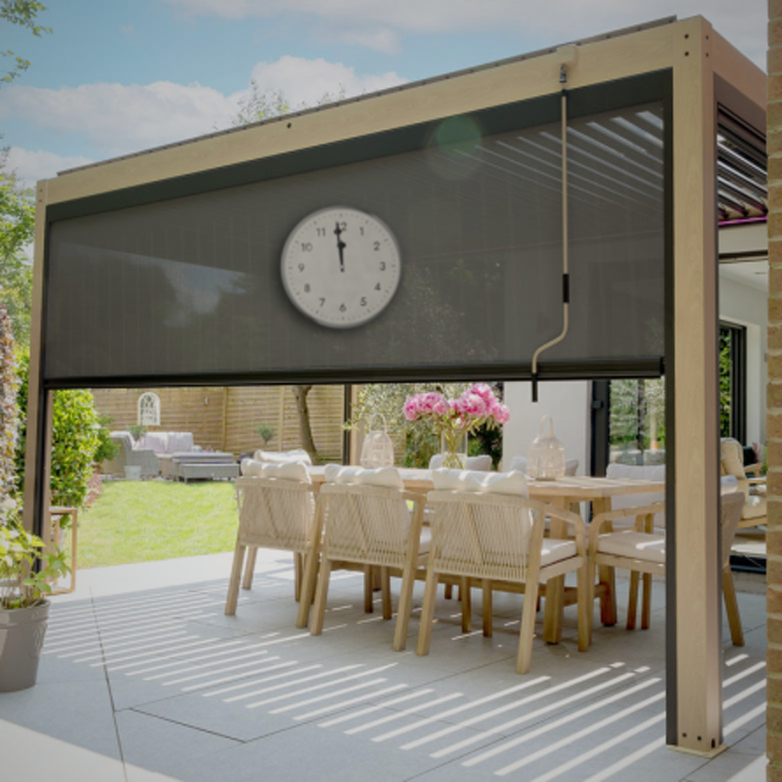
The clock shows {"hour": 11, "minute": 59}
